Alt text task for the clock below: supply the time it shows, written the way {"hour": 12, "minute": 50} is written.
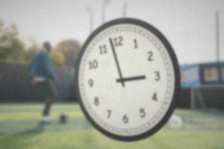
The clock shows {"hour": 2, "minute": 58}
